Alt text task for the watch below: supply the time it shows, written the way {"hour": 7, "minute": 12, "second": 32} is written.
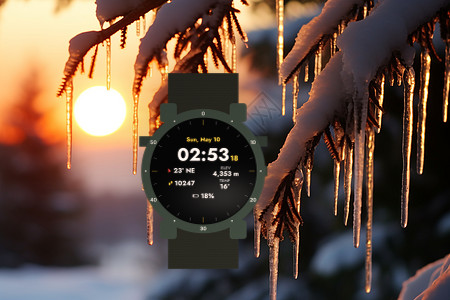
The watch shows {"hour": 2, "minute": 53, "second": 18}
